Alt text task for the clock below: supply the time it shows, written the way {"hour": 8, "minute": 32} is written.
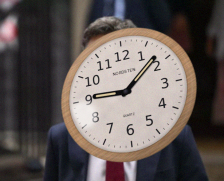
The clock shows {"hour": 9, "minute": 8}
